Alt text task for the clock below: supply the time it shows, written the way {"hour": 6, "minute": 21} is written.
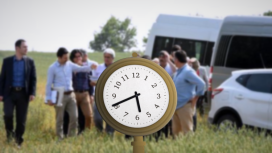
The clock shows {"hour": 5, "minute": 41}
